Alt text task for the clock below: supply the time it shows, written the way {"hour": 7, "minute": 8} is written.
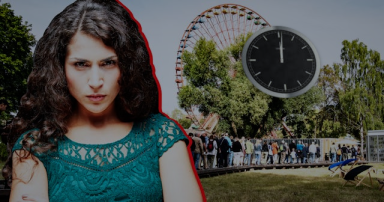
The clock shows {"hour": 12, "minute": 1}
